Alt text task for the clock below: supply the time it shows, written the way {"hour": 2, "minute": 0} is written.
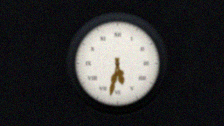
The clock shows {"hour": 5, "minute": 32}
